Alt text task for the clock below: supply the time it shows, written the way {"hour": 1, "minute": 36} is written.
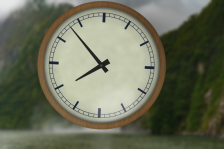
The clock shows {"hour": 7, "minute": 53}
